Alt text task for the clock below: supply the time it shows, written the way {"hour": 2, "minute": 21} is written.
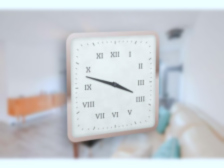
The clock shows {"hour": 3, "minute": 48}
